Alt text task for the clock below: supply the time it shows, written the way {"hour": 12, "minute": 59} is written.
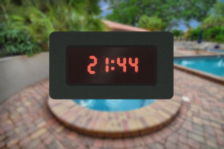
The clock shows {"hour": 21, "minute": 44}
